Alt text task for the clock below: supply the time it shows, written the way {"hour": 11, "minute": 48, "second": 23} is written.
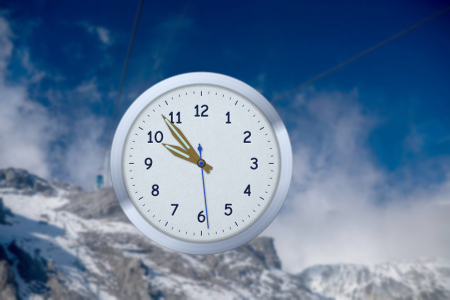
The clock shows {"hour": 9, "minute": 53, "second": 29}
